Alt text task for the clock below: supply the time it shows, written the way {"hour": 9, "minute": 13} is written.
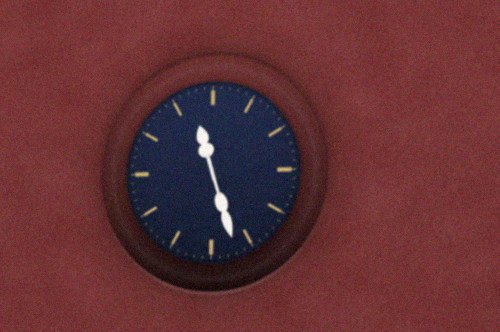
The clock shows {"hour": 11, "minute": 27}
